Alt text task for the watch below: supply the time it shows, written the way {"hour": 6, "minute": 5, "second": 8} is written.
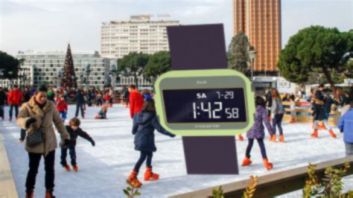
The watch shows {"hour": 1, "minute": 42, "second": 58}
